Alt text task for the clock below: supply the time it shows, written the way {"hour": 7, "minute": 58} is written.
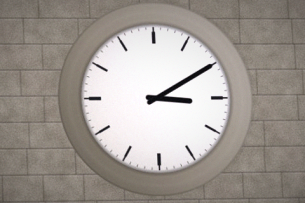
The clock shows {"hour": 3, "minute": 10}
